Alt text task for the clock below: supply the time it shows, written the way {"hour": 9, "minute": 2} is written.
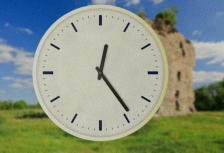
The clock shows {"hour": 12, "minute": 24}
